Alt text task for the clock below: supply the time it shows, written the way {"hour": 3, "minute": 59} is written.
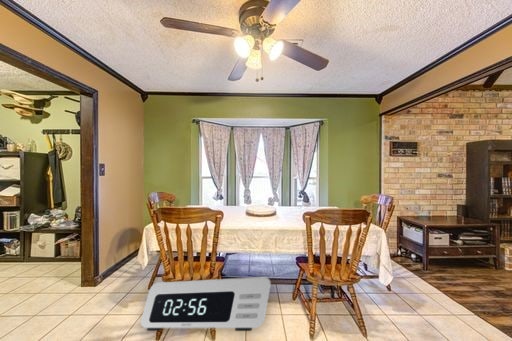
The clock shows {"hour": 2, "minute": 56}
